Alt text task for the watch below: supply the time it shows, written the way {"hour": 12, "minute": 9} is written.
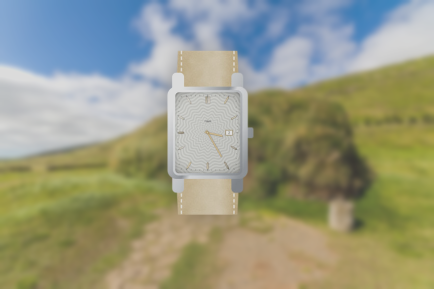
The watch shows {"hour": 3, "minute": 25}
